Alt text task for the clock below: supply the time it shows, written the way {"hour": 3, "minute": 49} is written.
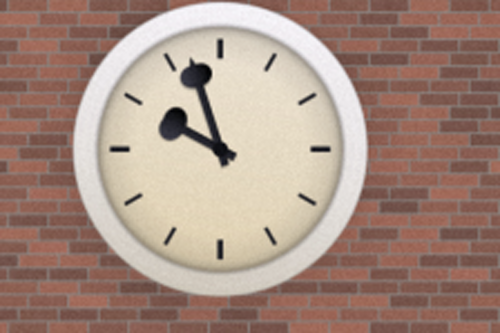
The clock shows {"hour": 9, "minute": 57}
